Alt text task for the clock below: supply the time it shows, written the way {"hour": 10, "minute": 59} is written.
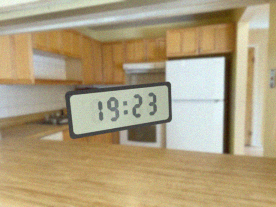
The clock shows {"hour": 19, "minute": 23}
